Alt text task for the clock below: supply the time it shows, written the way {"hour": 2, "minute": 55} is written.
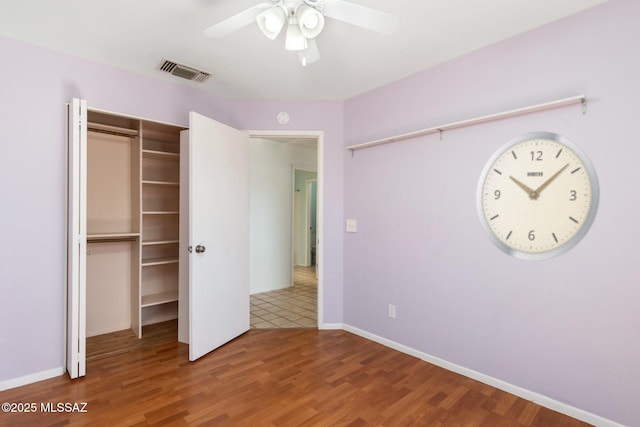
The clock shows {"hour": 10, "minute": 8}
